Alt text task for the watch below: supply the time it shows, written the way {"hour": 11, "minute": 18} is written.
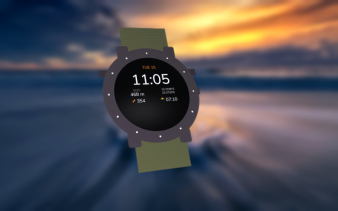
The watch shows {"hour": 11, "minute": 5}
